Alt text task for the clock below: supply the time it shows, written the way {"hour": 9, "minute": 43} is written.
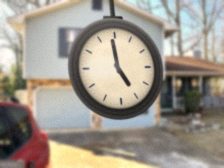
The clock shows {"hour": 4, "minute": 59}
